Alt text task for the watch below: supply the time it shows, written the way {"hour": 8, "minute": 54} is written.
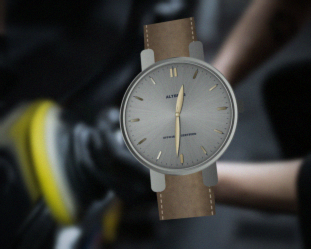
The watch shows {"hour": 12, "minute": 31}
